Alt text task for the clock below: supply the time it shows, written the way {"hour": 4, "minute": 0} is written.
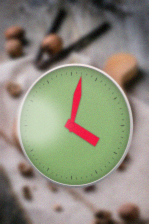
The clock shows {"hour": 4, "minute": 2}
